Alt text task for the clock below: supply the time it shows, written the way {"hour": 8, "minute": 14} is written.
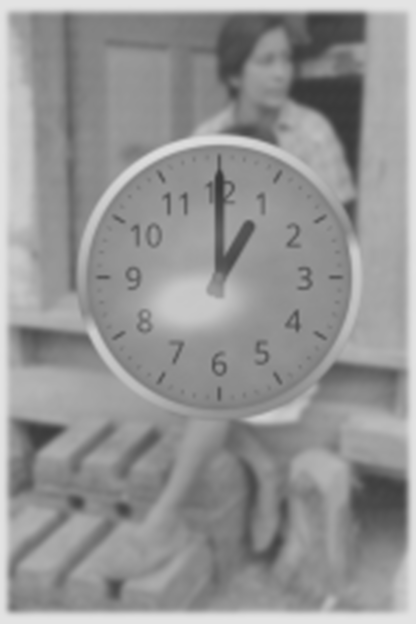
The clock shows {"hour": 1, "minute": 0}
